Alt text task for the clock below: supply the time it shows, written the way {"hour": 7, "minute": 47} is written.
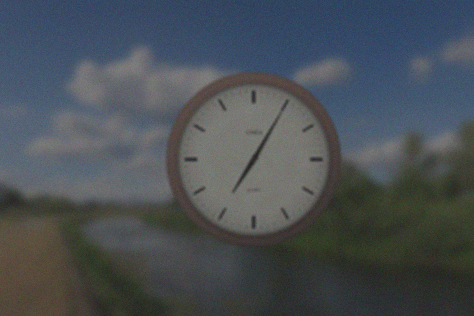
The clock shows {"hour": 7, "minute": 5}
